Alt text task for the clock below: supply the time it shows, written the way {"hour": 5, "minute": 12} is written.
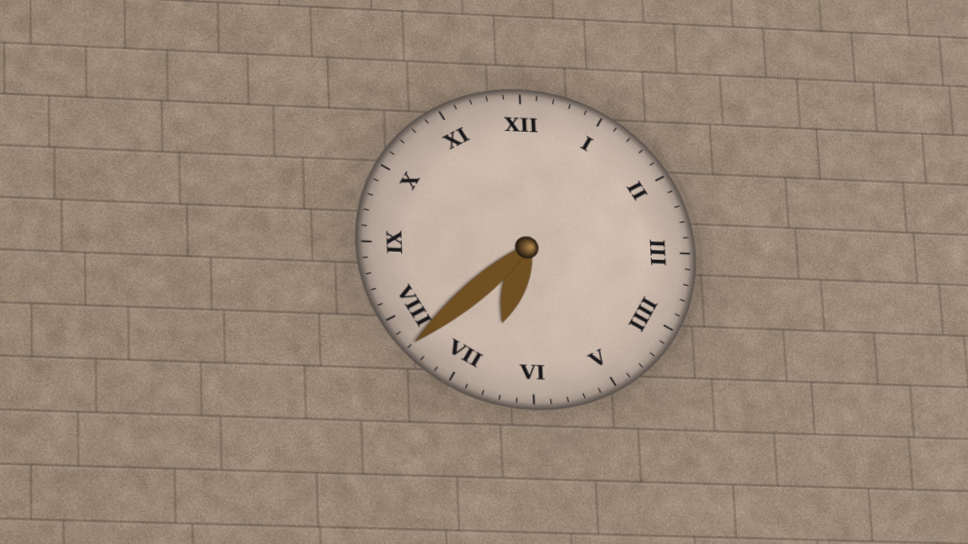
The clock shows {"hour": 6, "minute": 38}
